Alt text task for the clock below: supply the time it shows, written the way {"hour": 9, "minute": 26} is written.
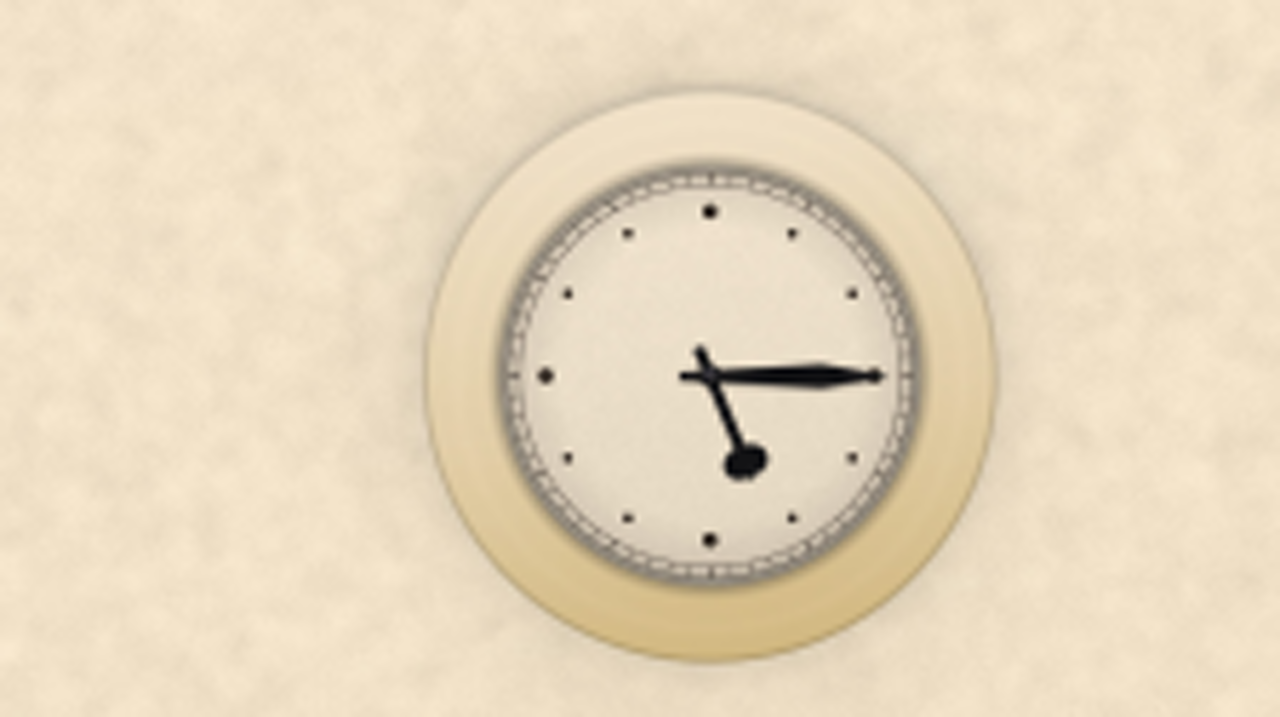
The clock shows {"hour": 5, "minute": 15}
